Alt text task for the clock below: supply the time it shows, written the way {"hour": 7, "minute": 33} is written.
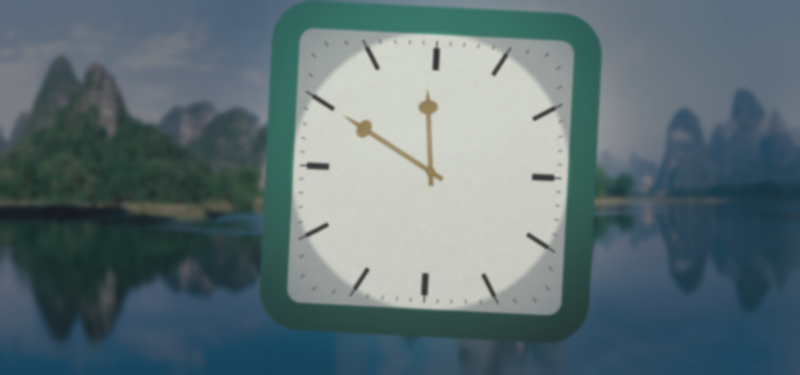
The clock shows {"hour": 11, "minute": 50}
